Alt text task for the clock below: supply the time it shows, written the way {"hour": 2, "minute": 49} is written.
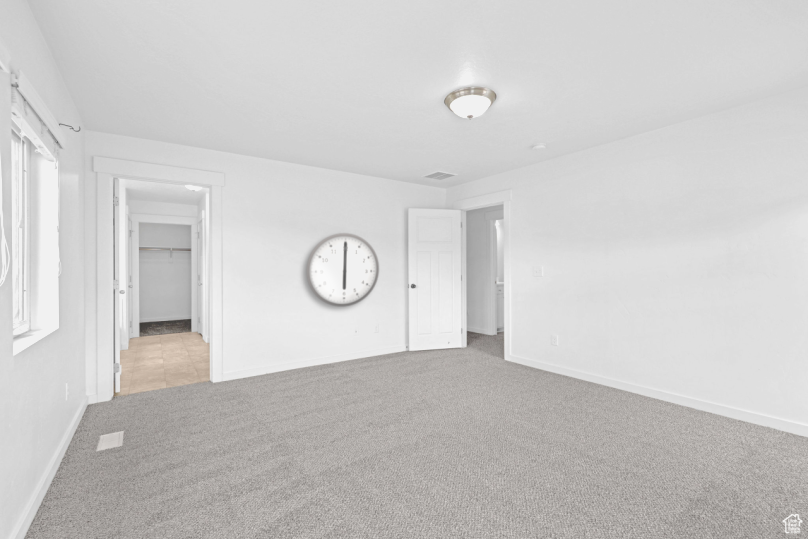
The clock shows {"hour": 6, "minute": 0}
